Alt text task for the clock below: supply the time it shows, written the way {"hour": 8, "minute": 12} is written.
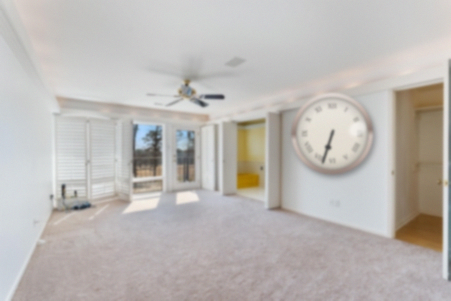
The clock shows {"hour": 6, "minute": 33}
